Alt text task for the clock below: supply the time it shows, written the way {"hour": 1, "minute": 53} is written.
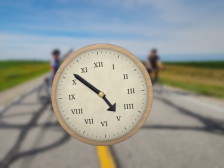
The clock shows {"hour": 4, "minute": 52}
